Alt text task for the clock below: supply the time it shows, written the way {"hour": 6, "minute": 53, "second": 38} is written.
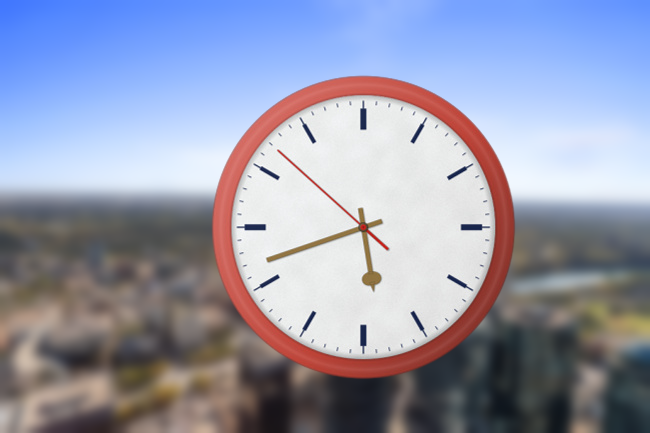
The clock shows {"hour": 5, "minute": 41, "second": 52}
